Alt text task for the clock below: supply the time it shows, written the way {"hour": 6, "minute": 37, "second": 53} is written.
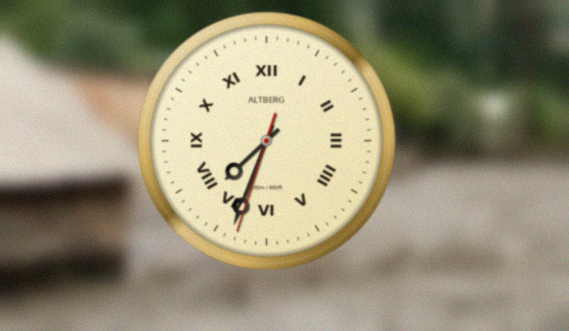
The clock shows {"hour": 7, "minute": 33, "second": 33}
